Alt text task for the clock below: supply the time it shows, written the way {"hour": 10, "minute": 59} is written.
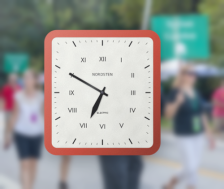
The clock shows {"hour": 6, "minute": 50}
